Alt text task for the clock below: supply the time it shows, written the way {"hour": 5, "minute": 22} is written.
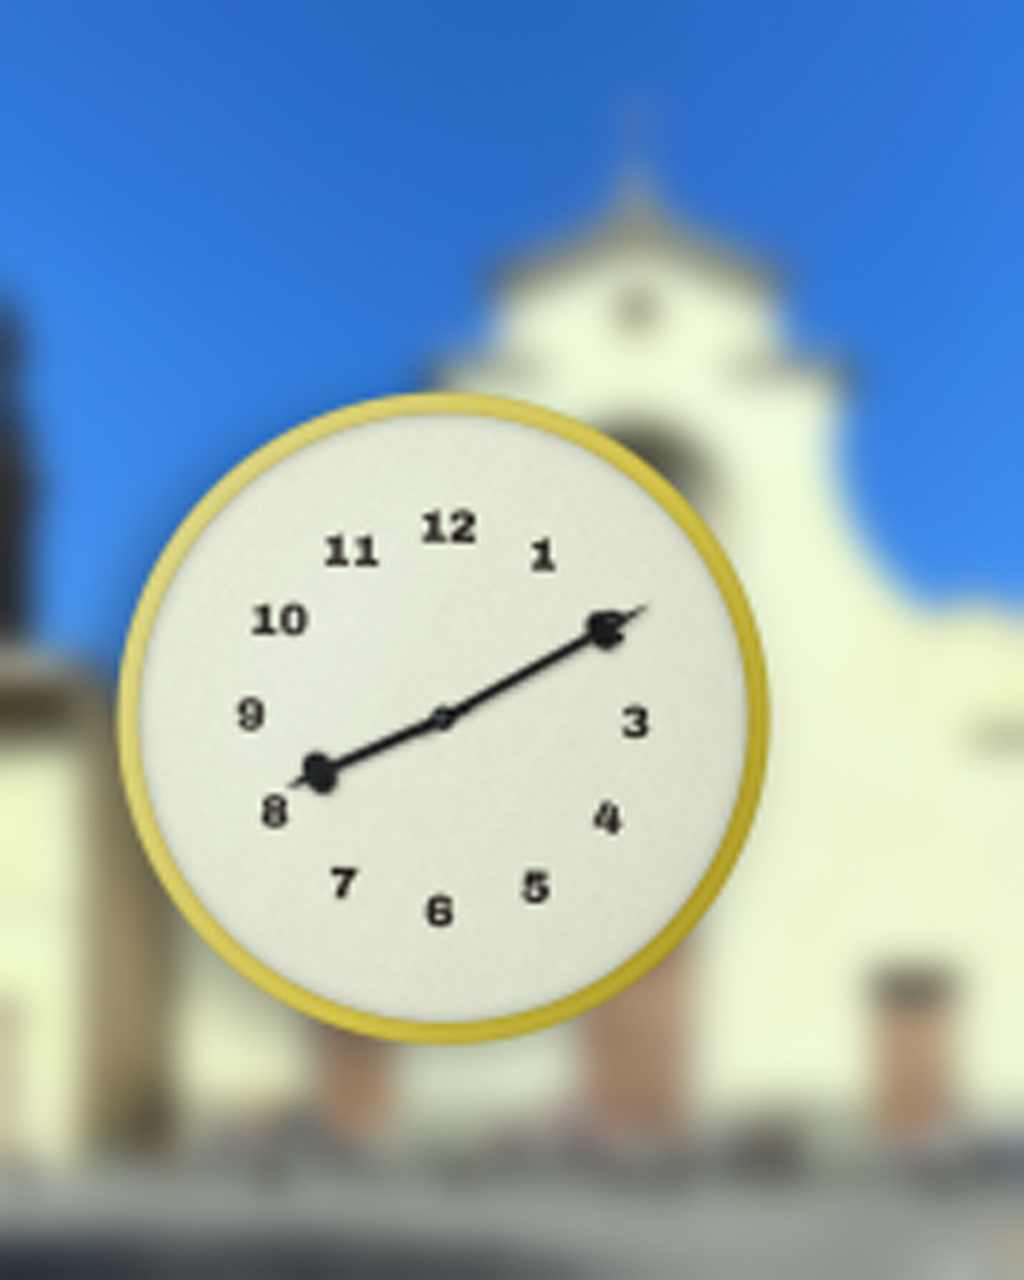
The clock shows {"hour": 8, "minute": 10}
